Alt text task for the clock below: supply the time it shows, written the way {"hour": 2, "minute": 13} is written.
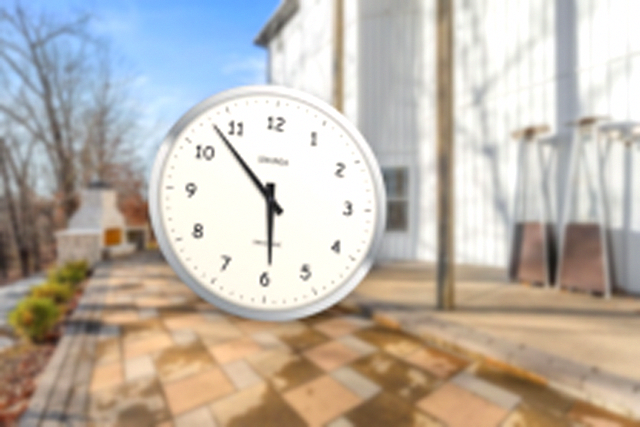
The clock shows {"hour": 5, "minute": 53}
